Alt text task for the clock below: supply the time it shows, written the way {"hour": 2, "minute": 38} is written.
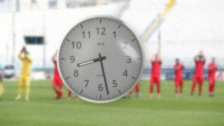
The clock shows {"hour": 8, "minute": 28}
